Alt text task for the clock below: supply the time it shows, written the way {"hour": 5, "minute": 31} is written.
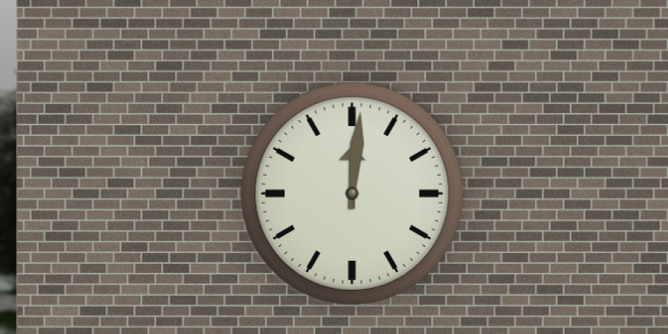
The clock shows {"hour": 12, "minute": 1}
